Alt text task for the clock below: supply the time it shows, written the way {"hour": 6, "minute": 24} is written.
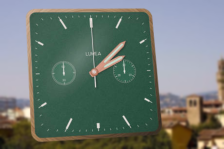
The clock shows {"hour": 2, "minute": 8}
